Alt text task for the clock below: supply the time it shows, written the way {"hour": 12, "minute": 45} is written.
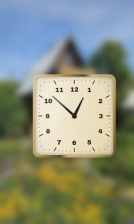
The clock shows {"hour": 12, "minute": 52}
